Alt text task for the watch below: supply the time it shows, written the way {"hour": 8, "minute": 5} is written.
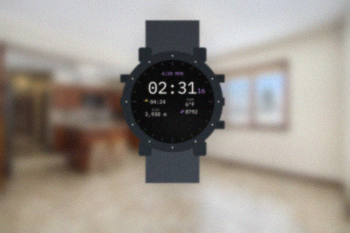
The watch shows {"hour": 2, "minute": 31}
